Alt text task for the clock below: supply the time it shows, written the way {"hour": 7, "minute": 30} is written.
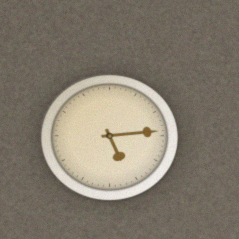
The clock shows {"hour": 5, "minute": 14}
